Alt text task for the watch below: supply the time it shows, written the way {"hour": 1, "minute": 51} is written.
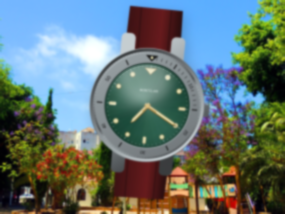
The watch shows {"hour": 7, "minute": 20}
